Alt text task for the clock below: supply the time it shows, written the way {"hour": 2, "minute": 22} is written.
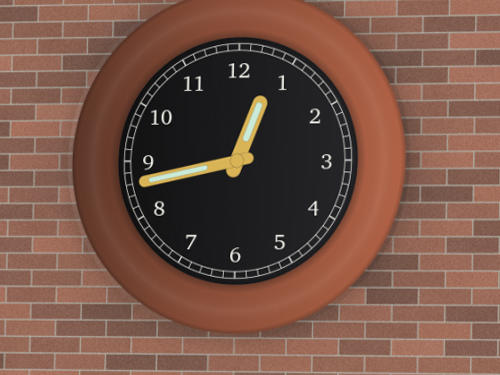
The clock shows {"hour": 12, "minute": 43}
